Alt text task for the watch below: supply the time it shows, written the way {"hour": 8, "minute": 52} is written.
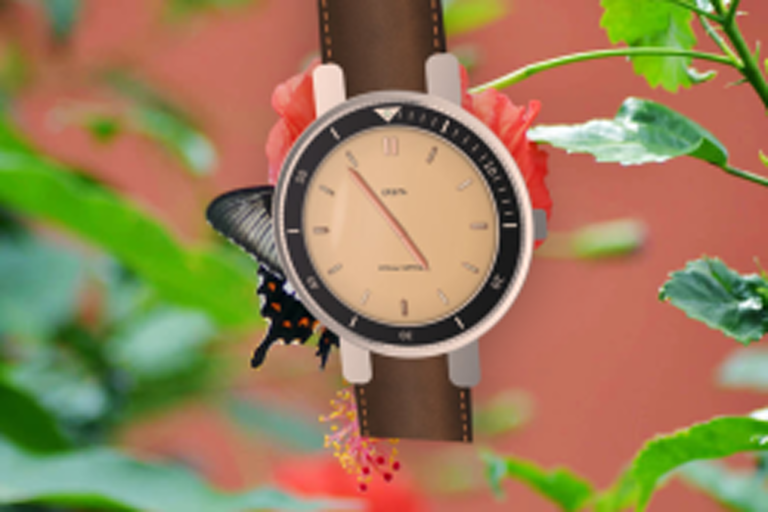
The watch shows {"hour": 4, "minute": 54}
